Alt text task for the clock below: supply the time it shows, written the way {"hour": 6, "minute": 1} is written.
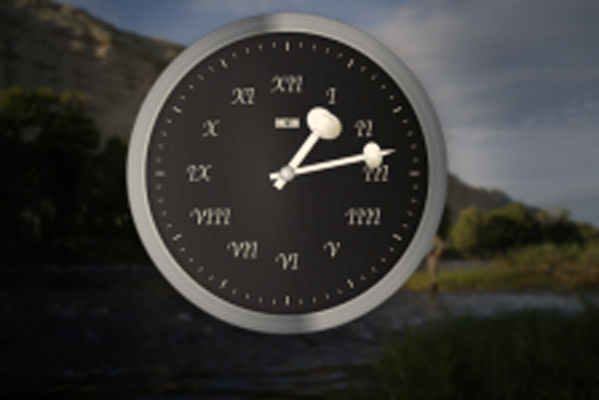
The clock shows {"hour": 1, "minute": 13}
